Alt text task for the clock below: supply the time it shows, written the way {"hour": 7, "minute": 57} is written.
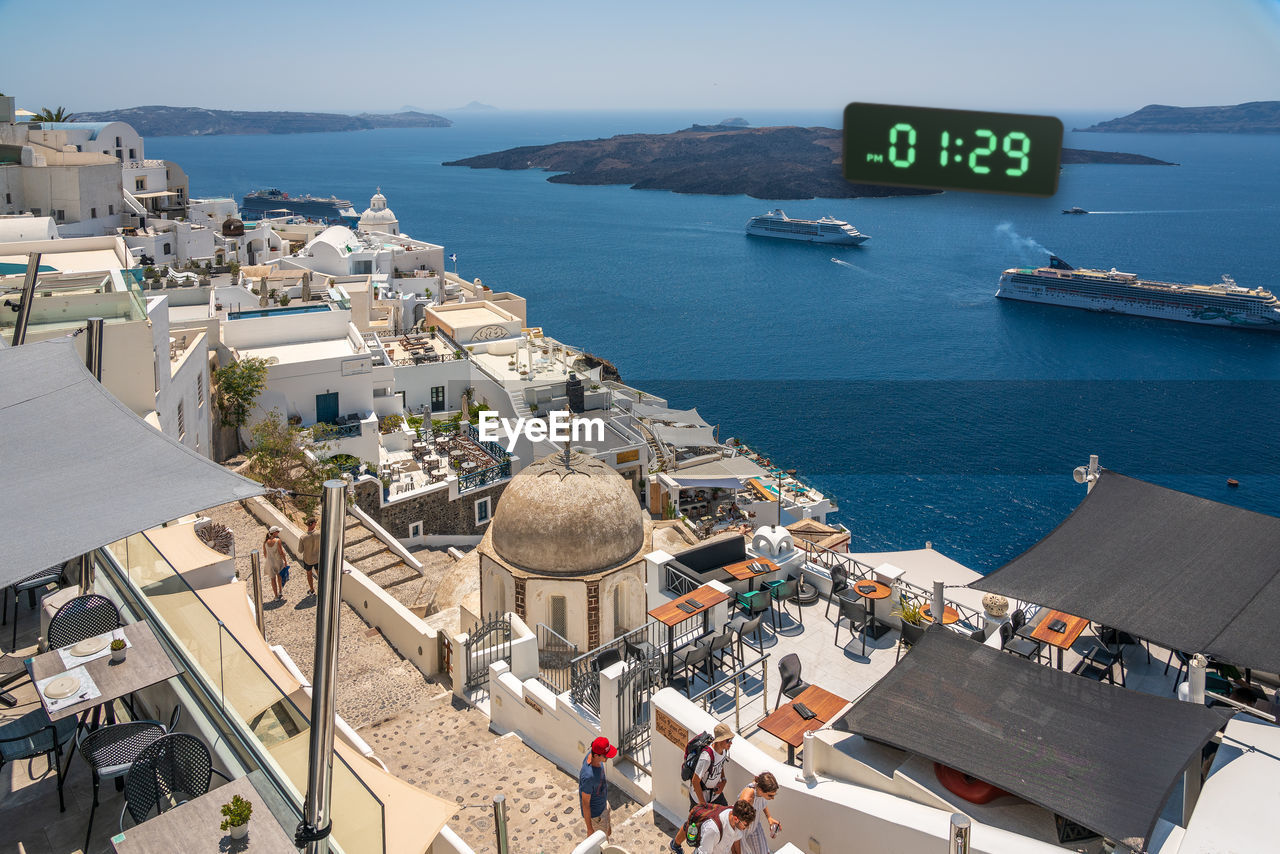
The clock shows {"hour": 1, "minute": 29}
